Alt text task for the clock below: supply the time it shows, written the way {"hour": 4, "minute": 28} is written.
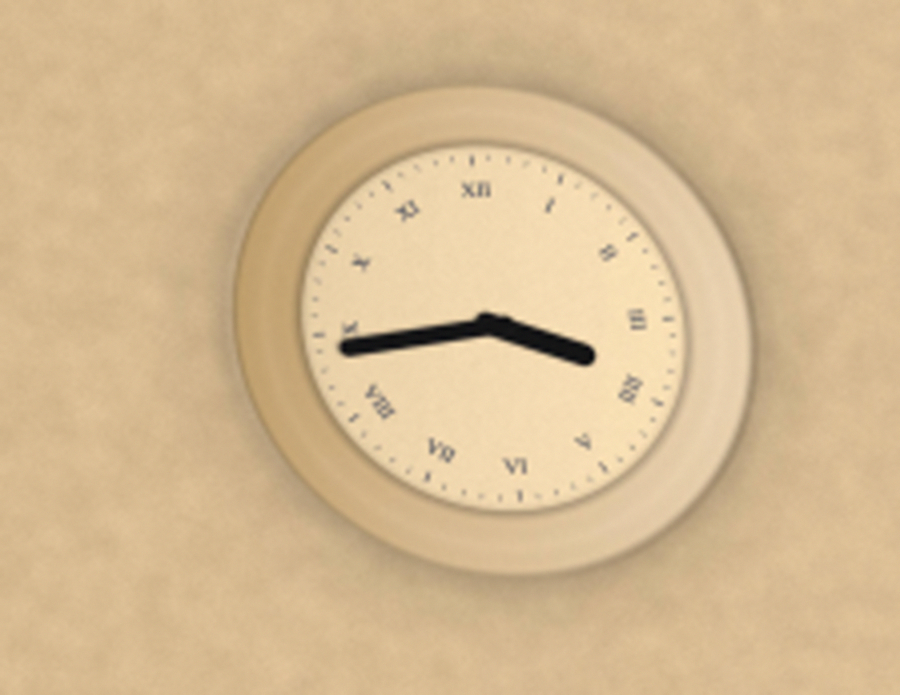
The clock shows {"hour": 3, "minute": 44}
